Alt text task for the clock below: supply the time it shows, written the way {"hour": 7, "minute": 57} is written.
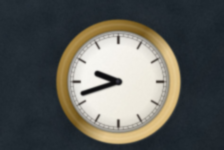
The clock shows {"hour": 9, "minute": 42}
